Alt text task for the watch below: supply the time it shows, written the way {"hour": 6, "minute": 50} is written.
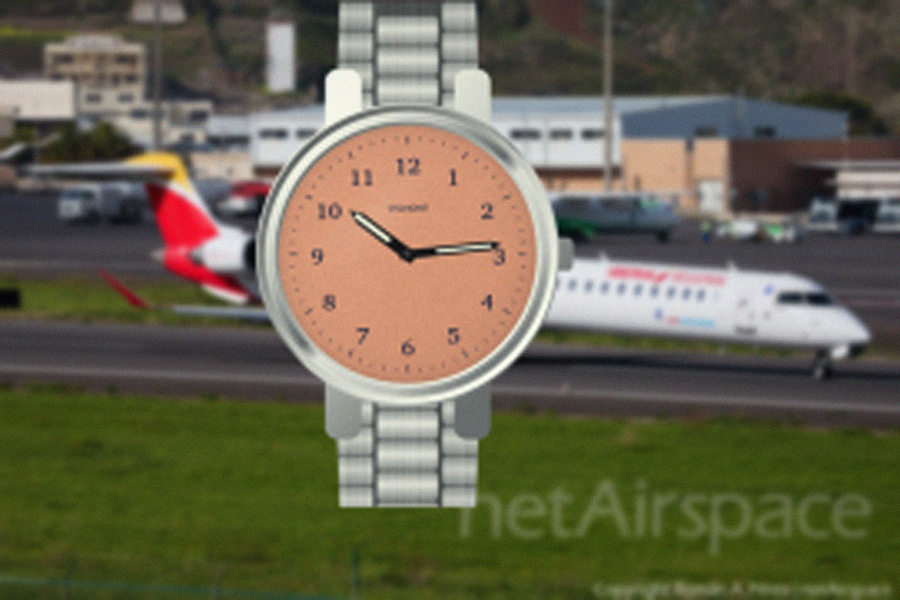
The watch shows {"hour": 10, "minute": 14}
